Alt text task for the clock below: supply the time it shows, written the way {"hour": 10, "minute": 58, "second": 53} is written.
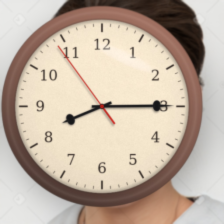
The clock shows {"hour": 8, "minute": 14, "second": 54}
